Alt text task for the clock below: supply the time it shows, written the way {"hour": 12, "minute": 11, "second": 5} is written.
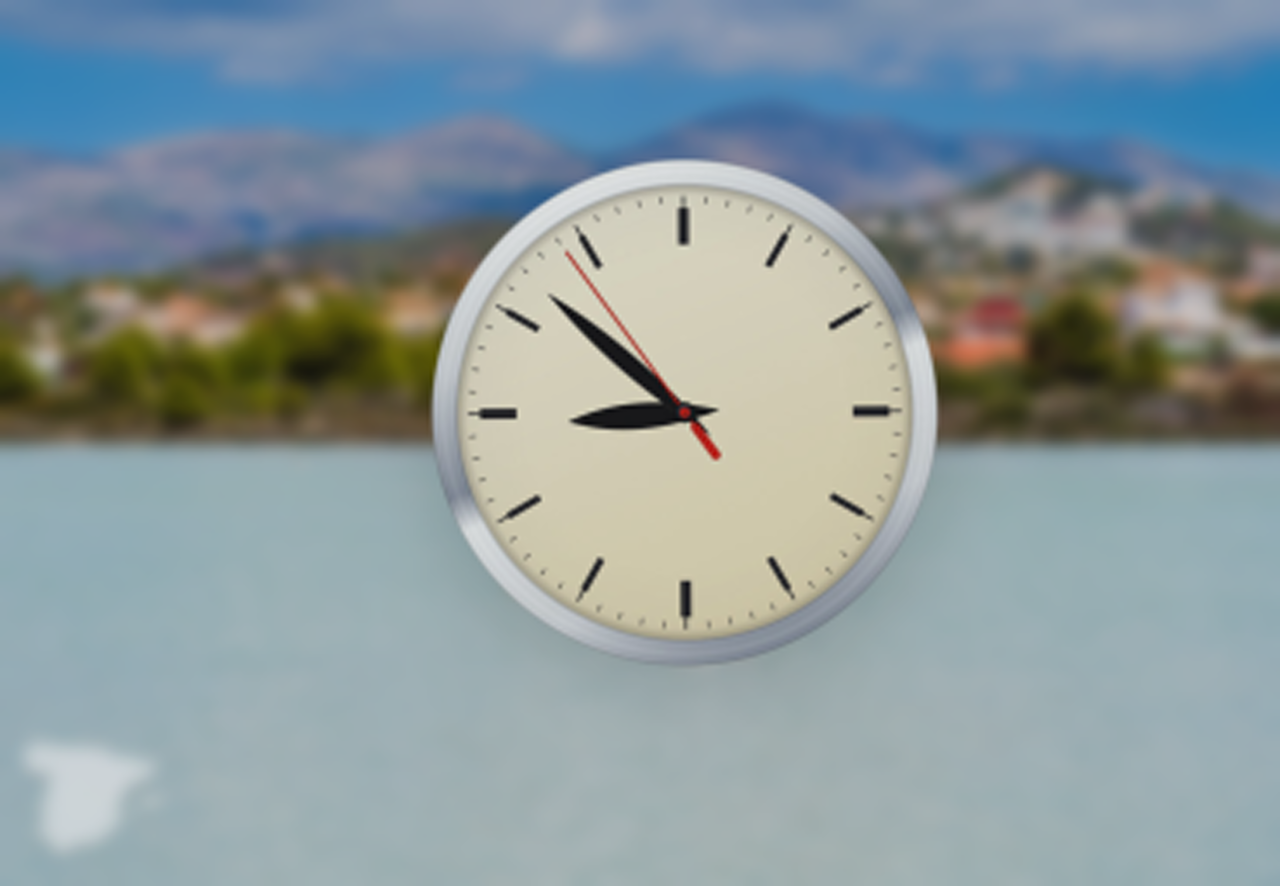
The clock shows {"hour": 8, "minute": 51, "second": 54}
